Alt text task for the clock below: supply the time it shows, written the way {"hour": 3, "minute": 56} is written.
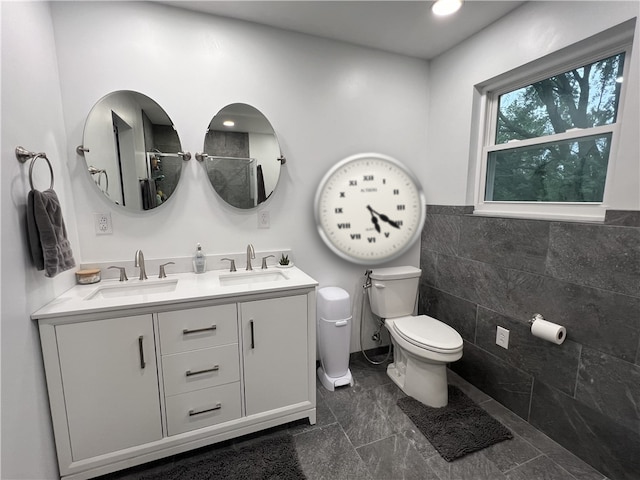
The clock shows {"hour": 5, "minute": 21}
